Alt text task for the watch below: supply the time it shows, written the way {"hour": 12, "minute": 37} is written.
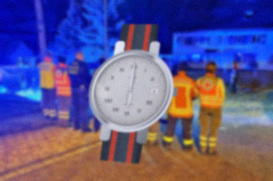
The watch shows {"hour": 6, "minute": 0}
